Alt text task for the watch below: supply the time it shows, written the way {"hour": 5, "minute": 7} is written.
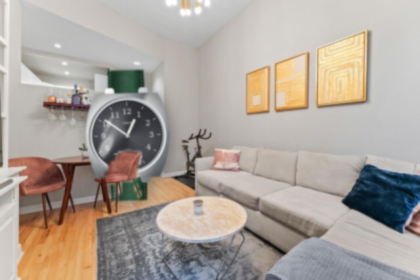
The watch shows {"hour": 12, "minute": 51}
